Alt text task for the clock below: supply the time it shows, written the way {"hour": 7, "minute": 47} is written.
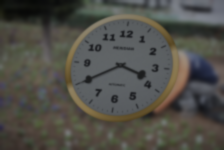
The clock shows {"hour": 3, "minute": 40}
